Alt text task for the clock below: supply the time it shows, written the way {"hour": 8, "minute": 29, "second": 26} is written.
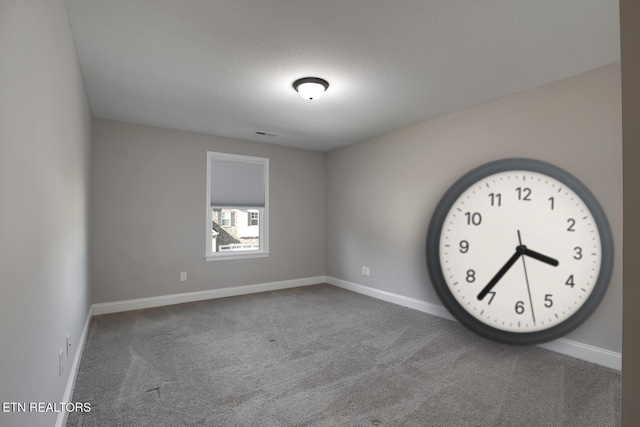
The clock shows {"hour": 3, "minute": 36, "second": 28}
